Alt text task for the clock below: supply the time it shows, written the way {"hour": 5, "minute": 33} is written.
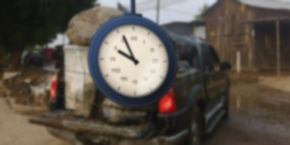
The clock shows {"hour": 9, "minute": 56}
